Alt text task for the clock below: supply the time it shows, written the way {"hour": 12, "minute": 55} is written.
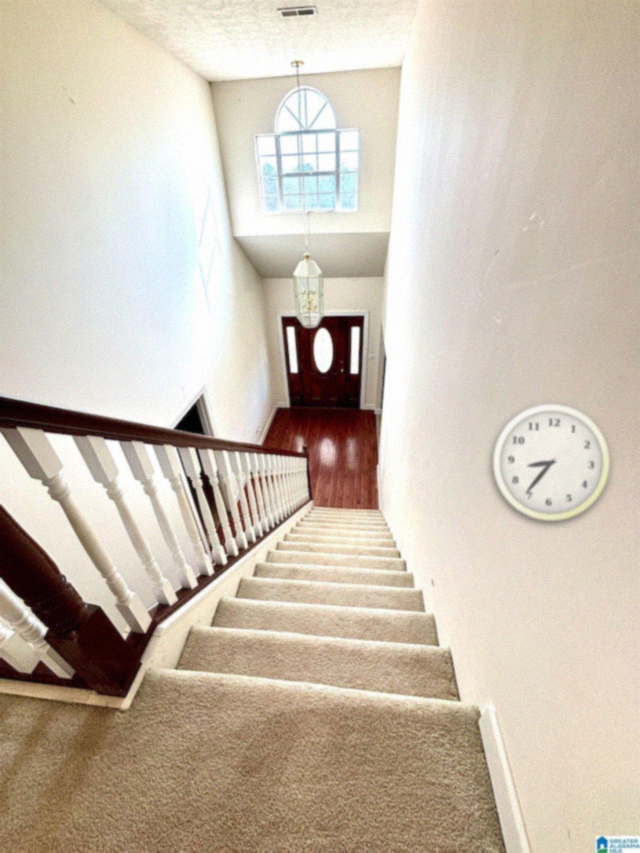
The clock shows {"hour": 8, "minute": 36}
